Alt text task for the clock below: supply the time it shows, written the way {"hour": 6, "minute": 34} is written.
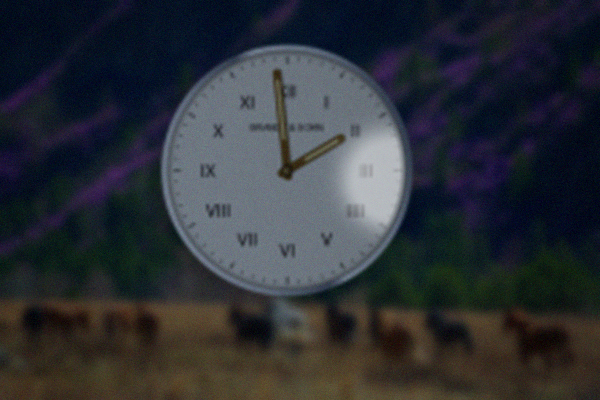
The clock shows {"hour": 1, "minute": 59}
